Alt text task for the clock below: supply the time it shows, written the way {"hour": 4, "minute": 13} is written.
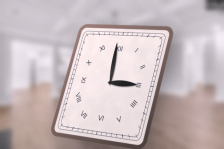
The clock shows {"hour": 2, "minute": 59}
